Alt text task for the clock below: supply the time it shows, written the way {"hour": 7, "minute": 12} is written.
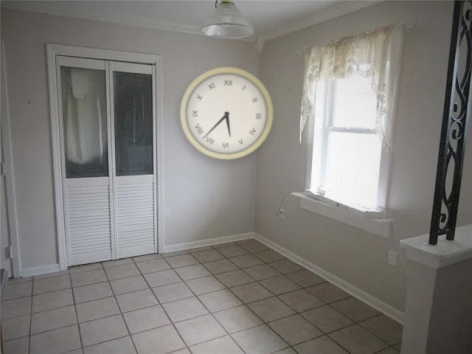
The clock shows {"hour": 5, "minute": 37}
